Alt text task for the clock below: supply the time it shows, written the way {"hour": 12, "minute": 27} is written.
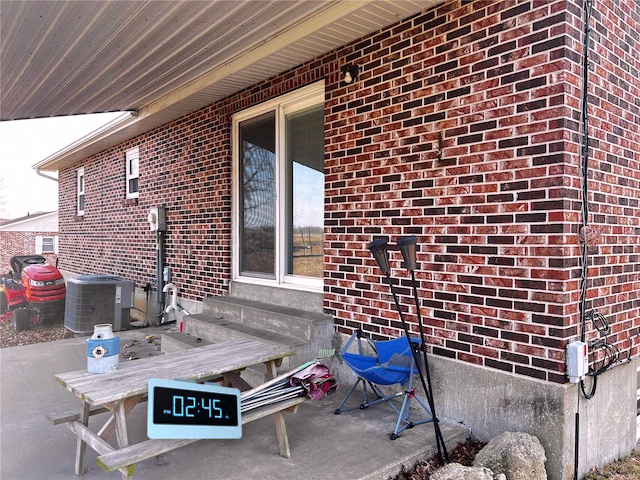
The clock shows {"hour": 2, "minute": 45}
